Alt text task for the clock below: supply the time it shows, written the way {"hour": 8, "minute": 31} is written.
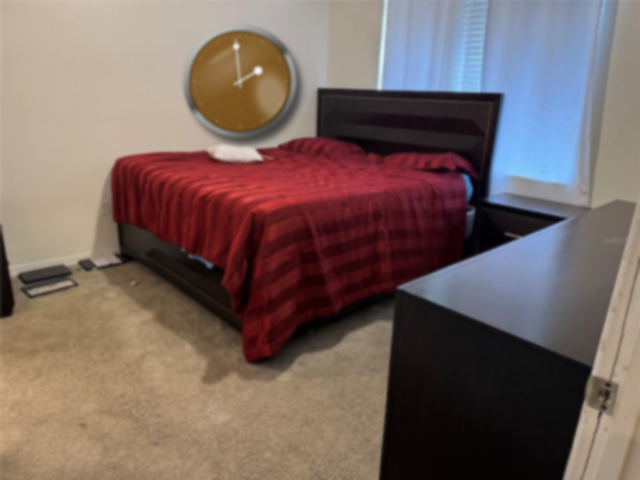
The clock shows {"hour": 1, "minute": 59}
